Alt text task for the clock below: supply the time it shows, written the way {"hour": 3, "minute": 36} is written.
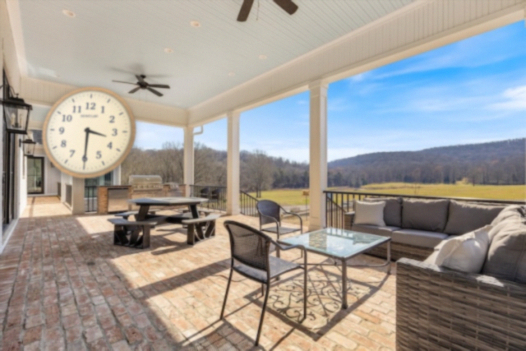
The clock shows {"hour": 3, "minute": 30}
